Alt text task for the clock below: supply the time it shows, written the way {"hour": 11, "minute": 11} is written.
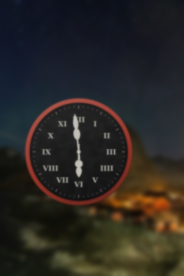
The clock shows {"hour": 5, "minute": 59}
